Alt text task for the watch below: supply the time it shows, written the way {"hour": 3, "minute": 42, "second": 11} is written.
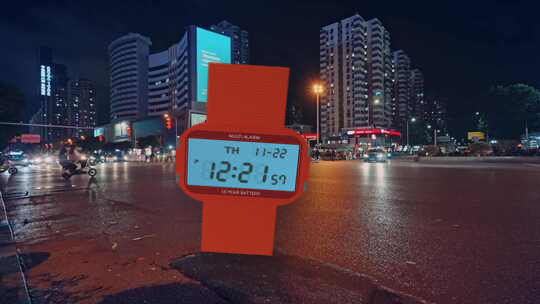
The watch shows {"hour": 12, "minute": 21, "second": 57}
